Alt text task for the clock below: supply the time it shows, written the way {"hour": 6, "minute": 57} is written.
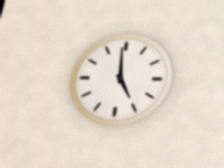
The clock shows {"hour": 4, "minute": 59}
